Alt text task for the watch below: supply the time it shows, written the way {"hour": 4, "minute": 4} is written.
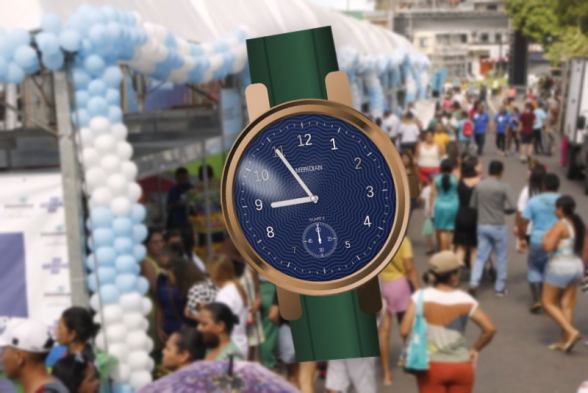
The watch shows {"hour": 8, "minute": 55}
